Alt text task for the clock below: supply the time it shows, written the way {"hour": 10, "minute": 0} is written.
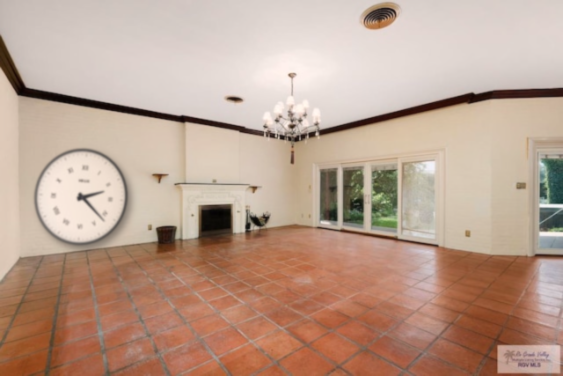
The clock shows {"hour": 2, "minute": 22}
